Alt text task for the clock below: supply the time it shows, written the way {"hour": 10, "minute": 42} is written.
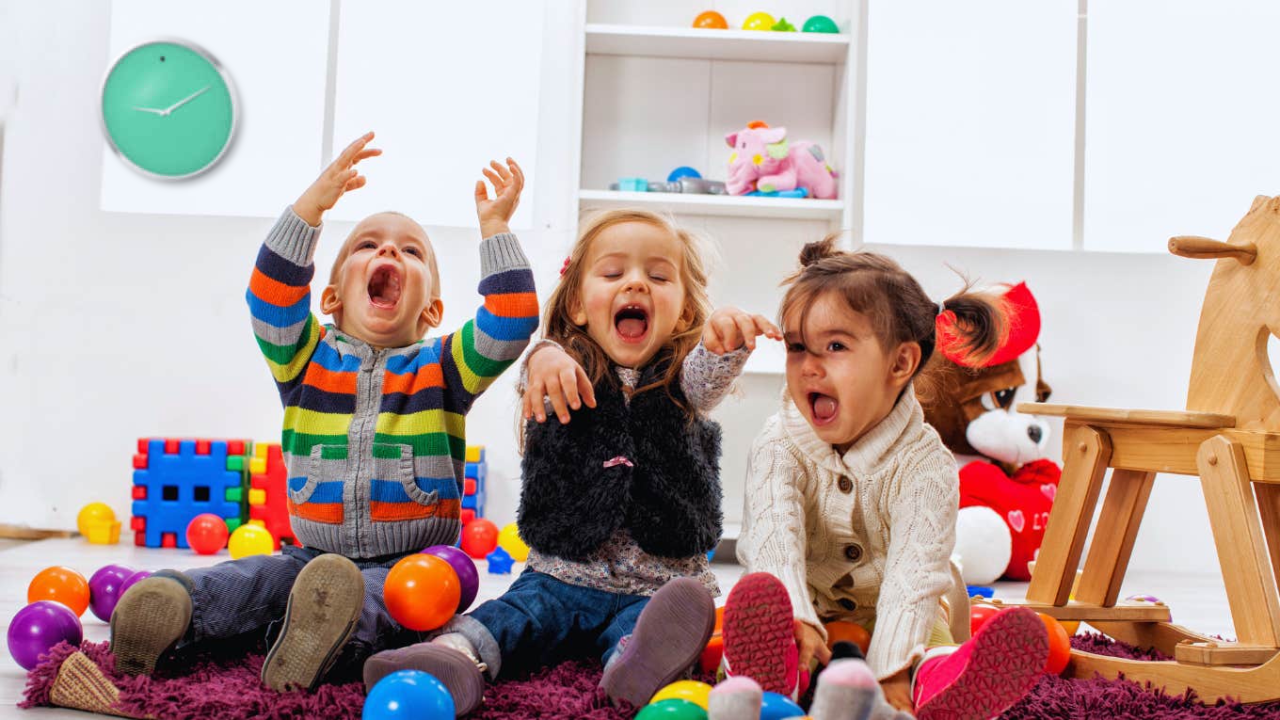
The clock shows {"hour": 9, "minute": 10}
